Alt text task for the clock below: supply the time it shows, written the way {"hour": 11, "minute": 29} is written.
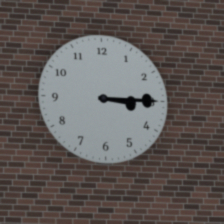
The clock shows {"hour": 3, "minute": 15}
